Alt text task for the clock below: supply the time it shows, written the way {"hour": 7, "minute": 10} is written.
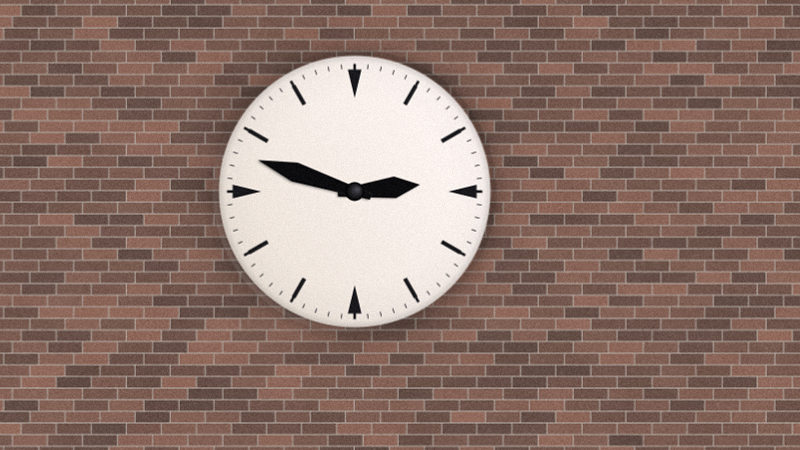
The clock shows {"hour": 2, "minute": 48}
